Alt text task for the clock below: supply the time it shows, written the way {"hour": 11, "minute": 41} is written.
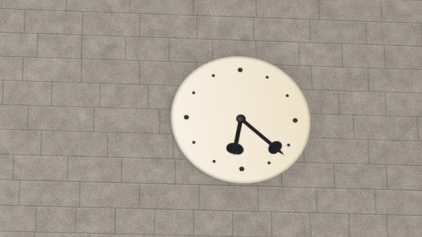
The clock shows {"hour": 6, "minute": 22}
